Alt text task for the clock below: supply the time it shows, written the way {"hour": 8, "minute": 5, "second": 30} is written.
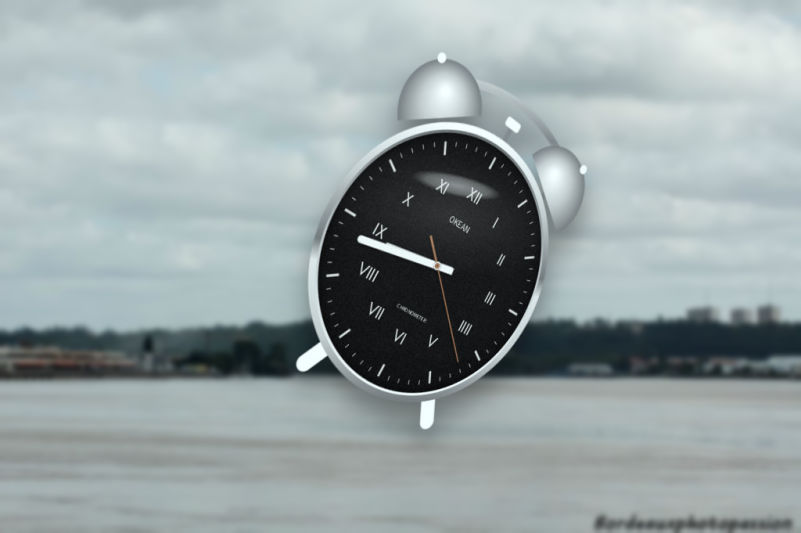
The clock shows {"hour": 8, "minute": 43, "second": 22}
